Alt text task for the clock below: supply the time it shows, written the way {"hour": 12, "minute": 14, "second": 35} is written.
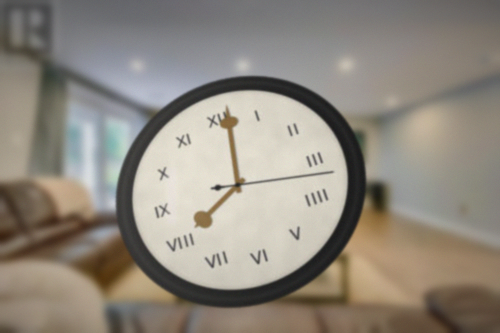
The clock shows {"hour": 8, "minute": 1, "second": 17}
